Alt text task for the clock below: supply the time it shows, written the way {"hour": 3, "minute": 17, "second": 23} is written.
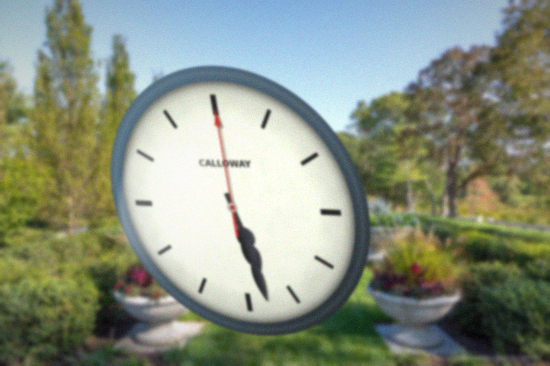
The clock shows {"hour": 5, "minute": 28, "second": 0}
